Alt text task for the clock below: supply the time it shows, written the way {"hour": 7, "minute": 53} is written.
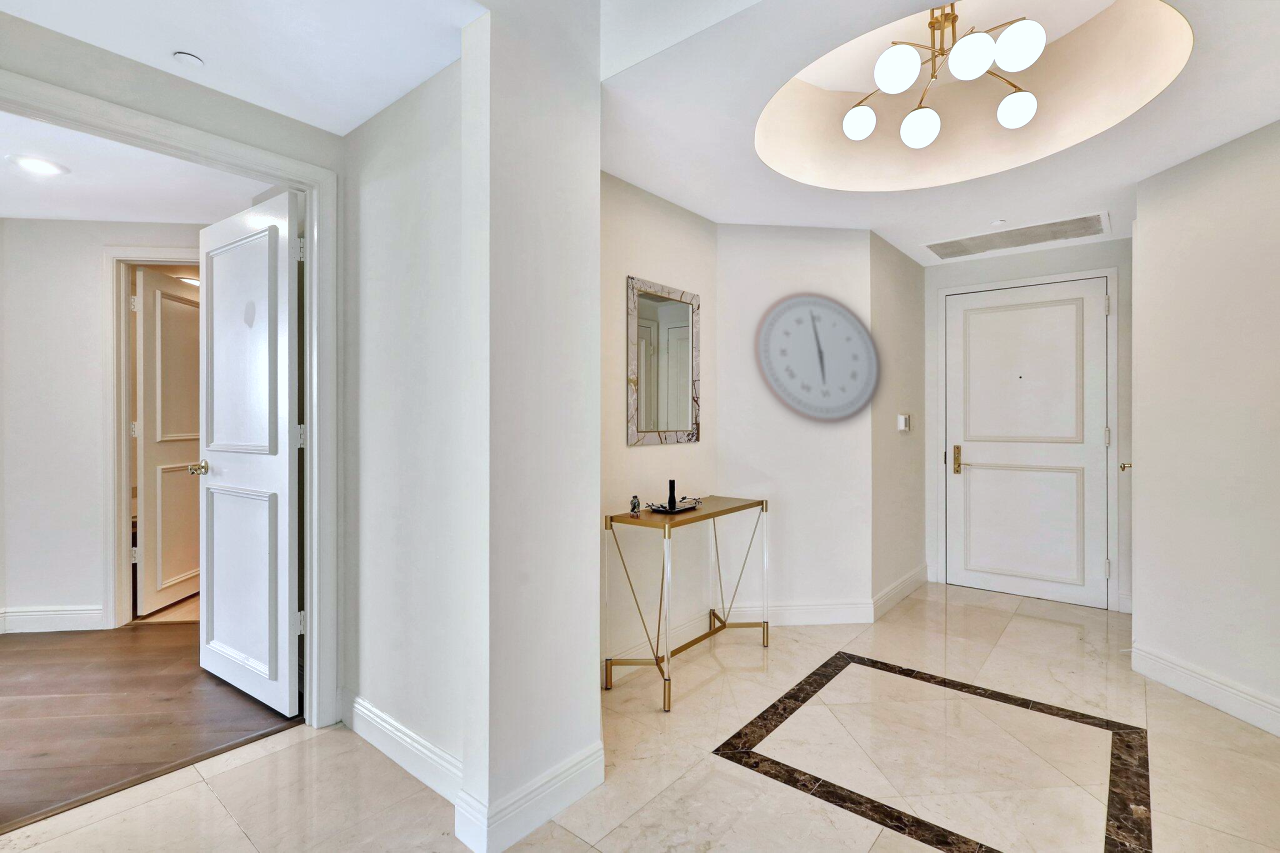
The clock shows {"hour": 5, "minute": 59}
